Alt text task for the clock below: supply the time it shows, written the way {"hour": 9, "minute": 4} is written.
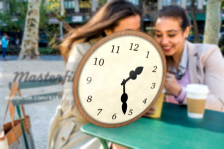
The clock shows {"hour": 1, "minute": 27}
